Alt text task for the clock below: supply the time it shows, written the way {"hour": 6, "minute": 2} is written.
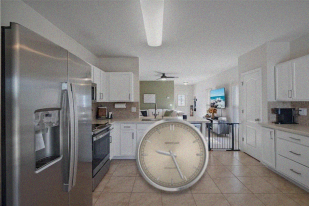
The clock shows {"hour": 9, "minute": 26}
